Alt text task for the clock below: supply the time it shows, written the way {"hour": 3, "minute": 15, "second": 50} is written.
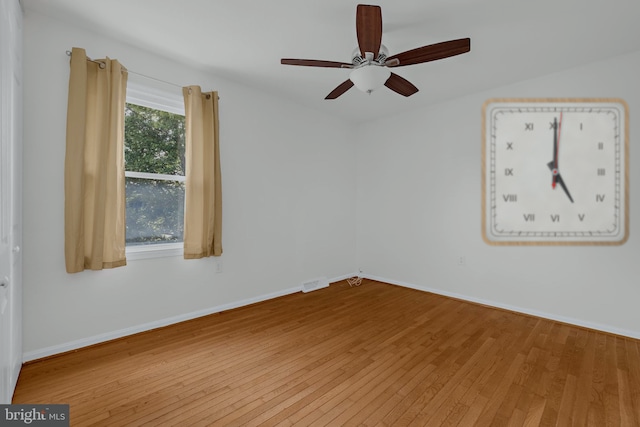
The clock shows {"hour": 5, "minute": 0, "second": 1}
